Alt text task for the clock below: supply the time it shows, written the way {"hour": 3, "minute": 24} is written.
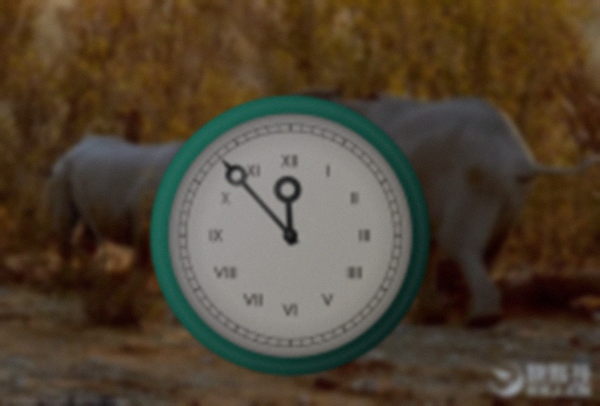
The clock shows {"hour": 11, "minute": 53}
